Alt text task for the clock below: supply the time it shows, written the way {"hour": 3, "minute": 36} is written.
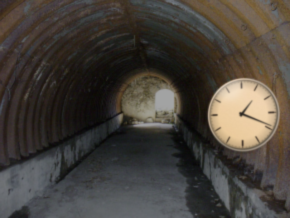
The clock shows {"hour": 1, "minute": 19}
